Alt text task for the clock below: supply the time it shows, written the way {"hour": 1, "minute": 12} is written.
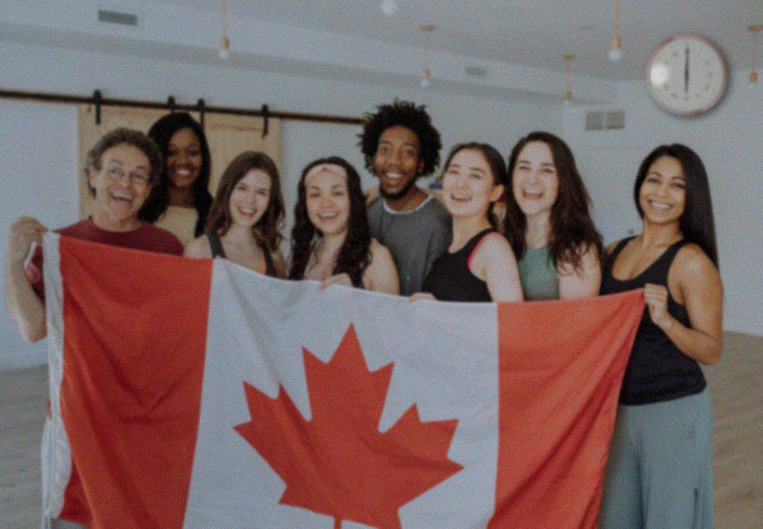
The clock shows {"hour": 6, "minute": 0}
